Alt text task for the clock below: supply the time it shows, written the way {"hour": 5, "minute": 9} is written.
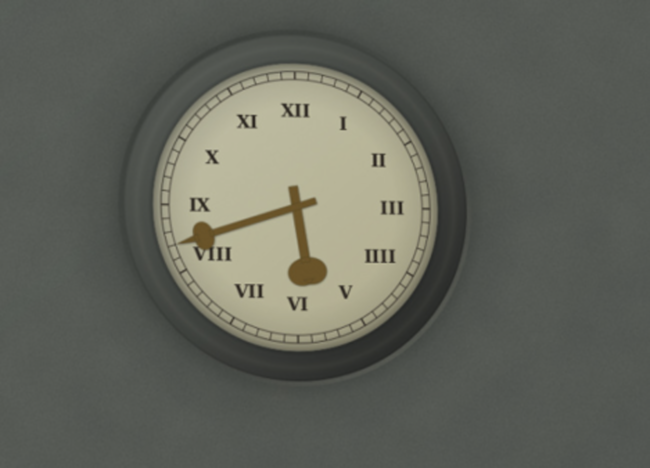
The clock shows {"hour": 5, "minute": 42}
